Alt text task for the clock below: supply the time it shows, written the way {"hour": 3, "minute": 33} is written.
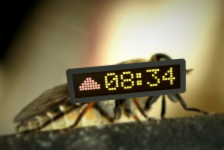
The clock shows {"hour": 8, "minute": 34}
